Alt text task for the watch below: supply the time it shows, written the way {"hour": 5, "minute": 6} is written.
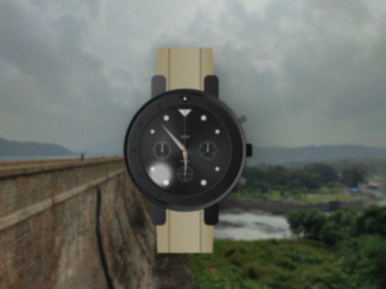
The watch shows {"hour": 5, "minute": 53}
